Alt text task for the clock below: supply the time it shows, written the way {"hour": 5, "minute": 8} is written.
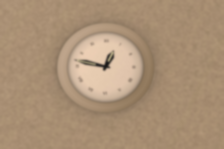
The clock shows {"hour": 12, "minute": 47}
